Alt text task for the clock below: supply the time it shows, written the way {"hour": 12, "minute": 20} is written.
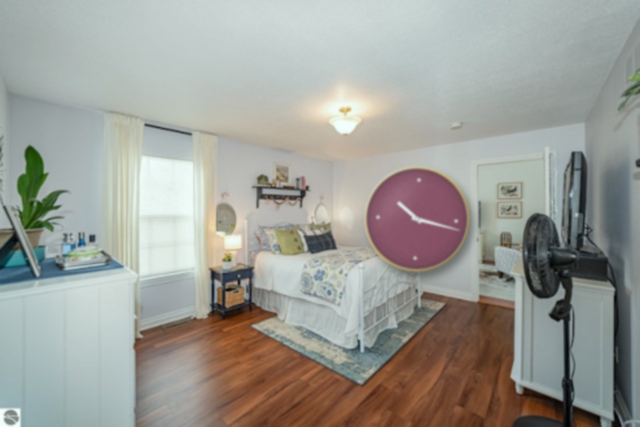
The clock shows {"hour": 10, "minute": 17}
